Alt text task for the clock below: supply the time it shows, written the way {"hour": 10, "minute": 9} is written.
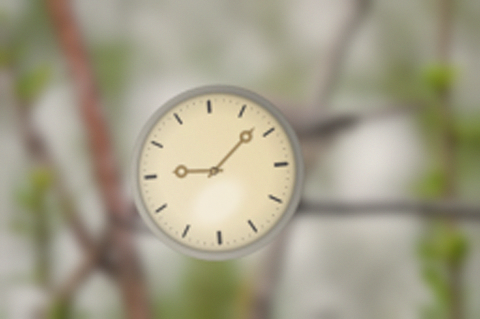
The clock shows {"hour": 9, "minute": 8}
